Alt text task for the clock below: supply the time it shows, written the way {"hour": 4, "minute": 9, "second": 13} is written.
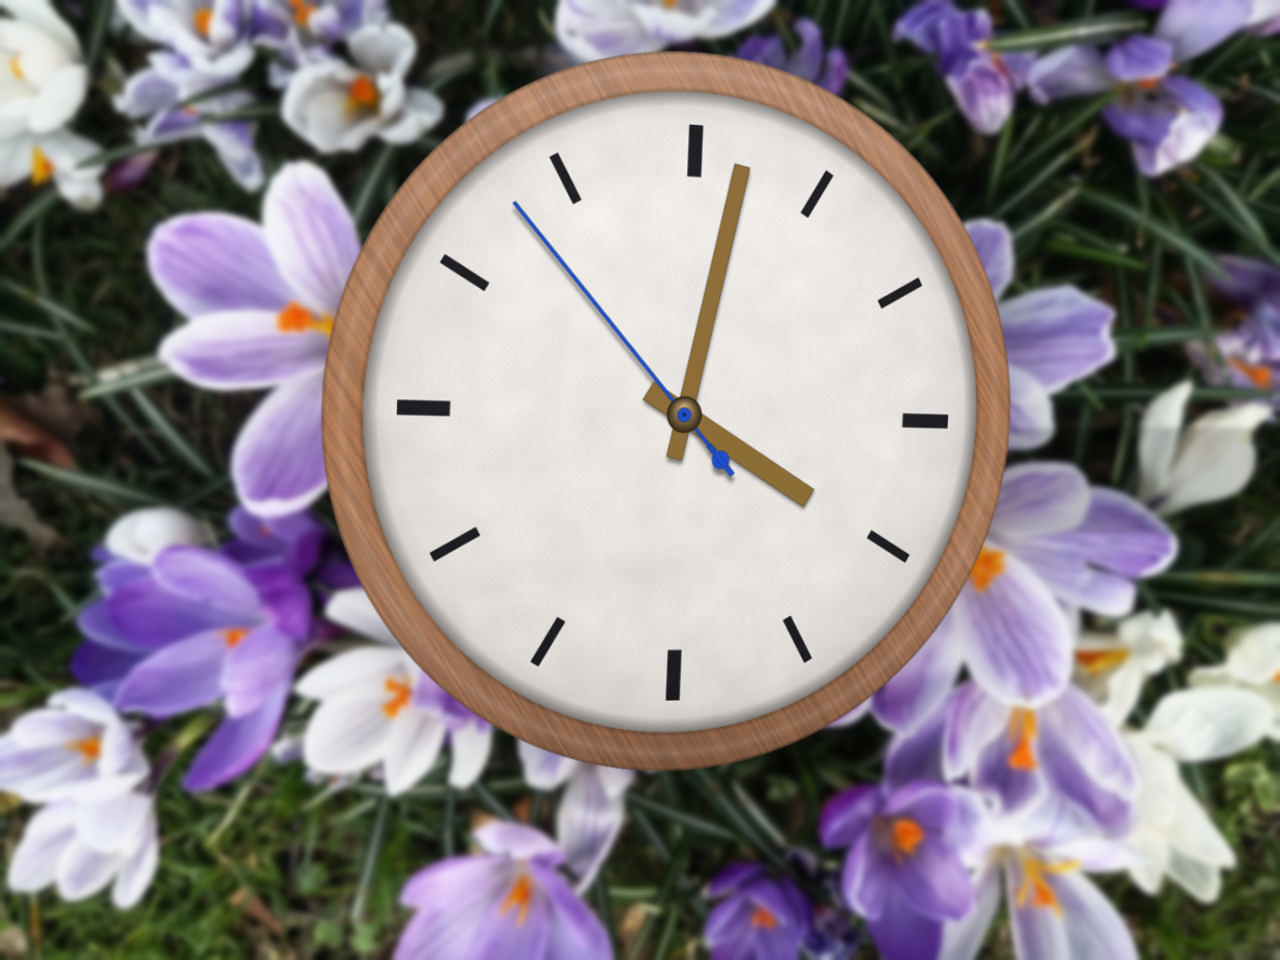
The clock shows {"hour": 4, "minute": 1, "second": 53}
